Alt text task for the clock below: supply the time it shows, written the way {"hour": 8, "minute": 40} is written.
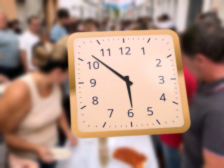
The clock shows {"hour": 5, "minute": 52}
